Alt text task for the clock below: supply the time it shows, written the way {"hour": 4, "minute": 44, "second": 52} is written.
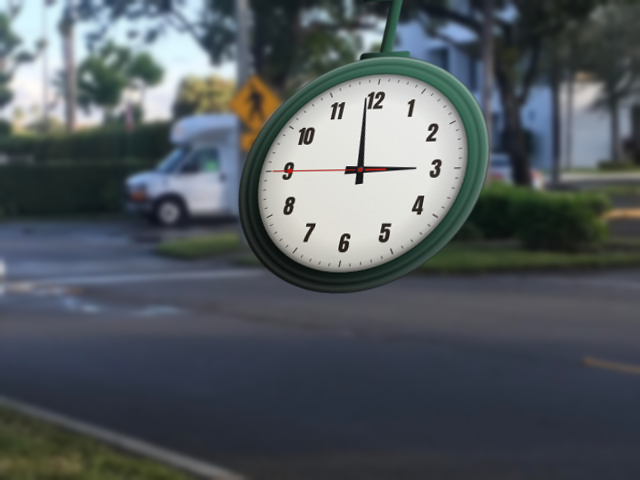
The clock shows {"hour": 2, "minute": 58, "second": 45}
